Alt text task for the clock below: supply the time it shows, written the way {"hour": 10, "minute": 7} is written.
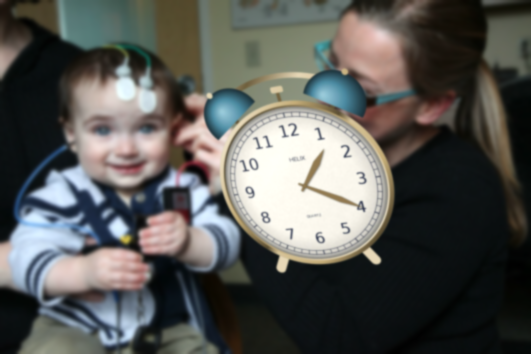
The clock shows {"hour": 1, "minute": 20}
